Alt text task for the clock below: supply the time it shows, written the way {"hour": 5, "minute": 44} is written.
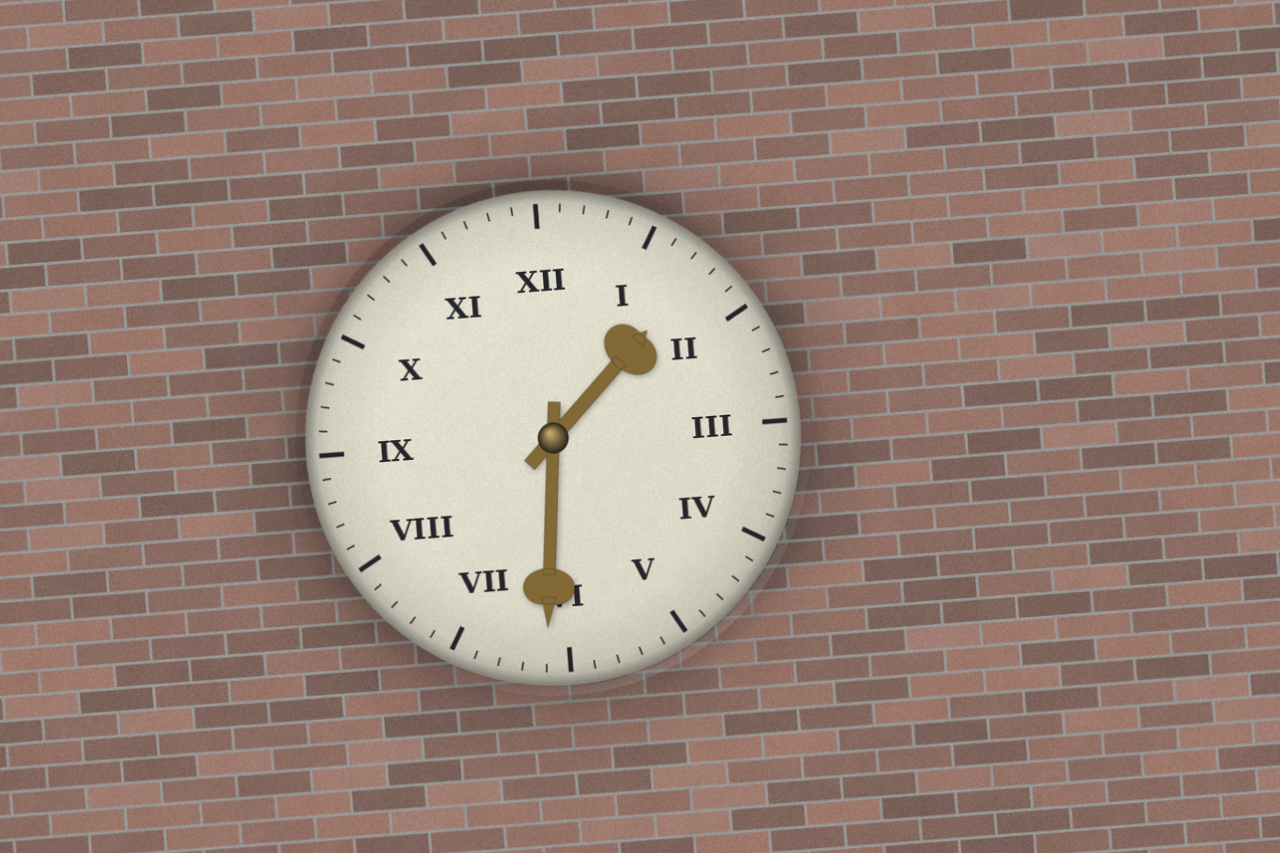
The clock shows {"hour": 1, "minute": 31}
